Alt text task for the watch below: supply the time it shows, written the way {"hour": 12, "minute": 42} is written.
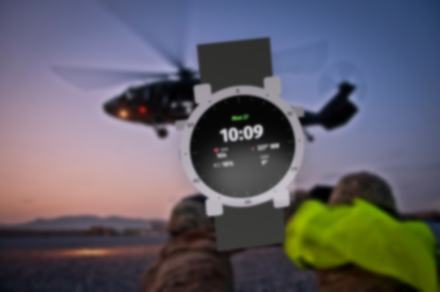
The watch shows {"hour": 10, "minute": 9}
